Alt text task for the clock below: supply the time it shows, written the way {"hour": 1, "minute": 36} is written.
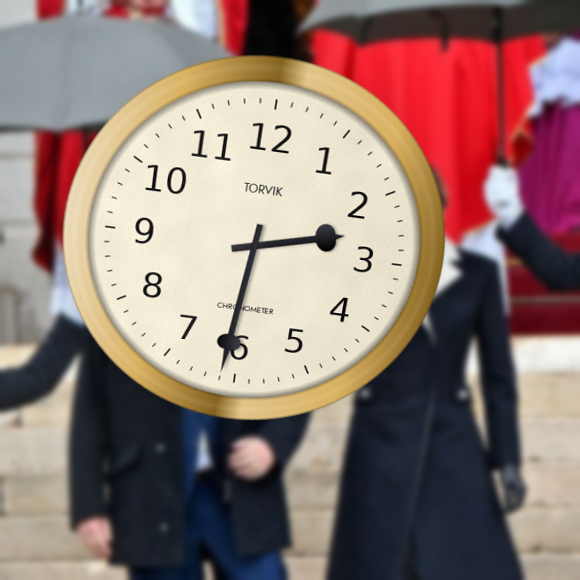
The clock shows {"hour": 2, "minute": 31}
